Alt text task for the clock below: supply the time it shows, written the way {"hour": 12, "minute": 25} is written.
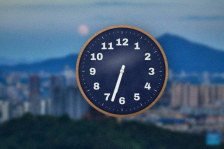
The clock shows {"hour": 6, "minute": 33}
